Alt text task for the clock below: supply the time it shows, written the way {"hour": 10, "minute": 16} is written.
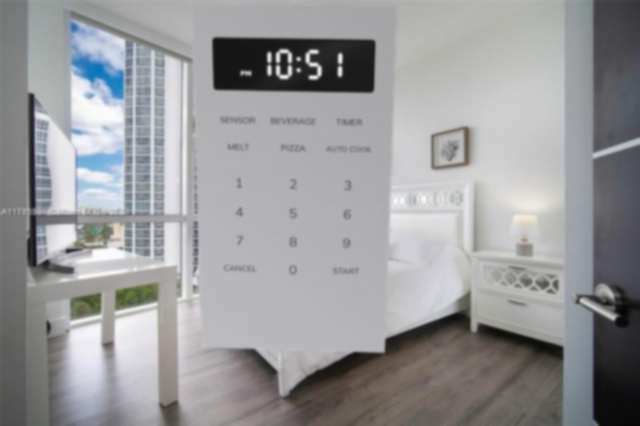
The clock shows {"hour": 10, "minute": 51}
